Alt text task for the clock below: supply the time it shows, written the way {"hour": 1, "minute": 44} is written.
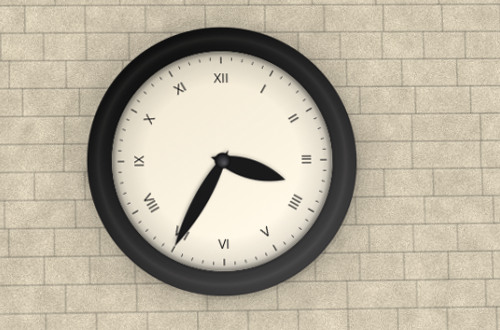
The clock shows {"hour": 3, "minute": 35}
